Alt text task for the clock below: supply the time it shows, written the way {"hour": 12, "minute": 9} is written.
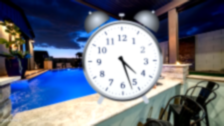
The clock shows {"hour": 4, "minute": 27}
